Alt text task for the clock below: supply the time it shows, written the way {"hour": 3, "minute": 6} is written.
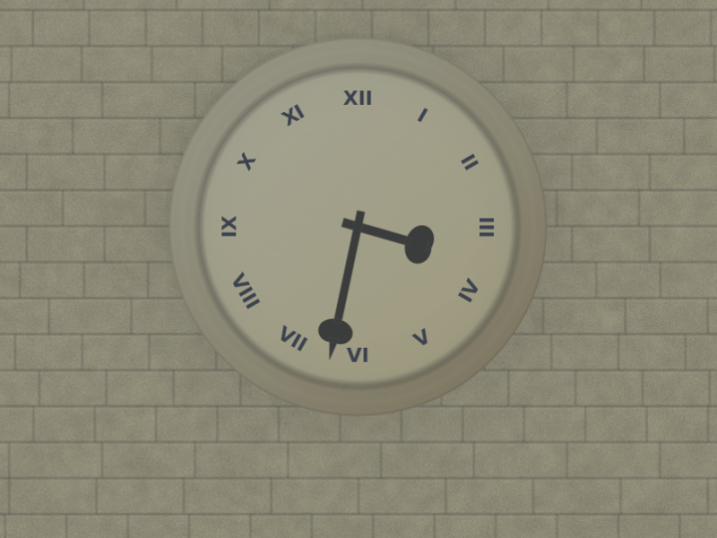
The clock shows {"hour": 3, "minute": 32}
